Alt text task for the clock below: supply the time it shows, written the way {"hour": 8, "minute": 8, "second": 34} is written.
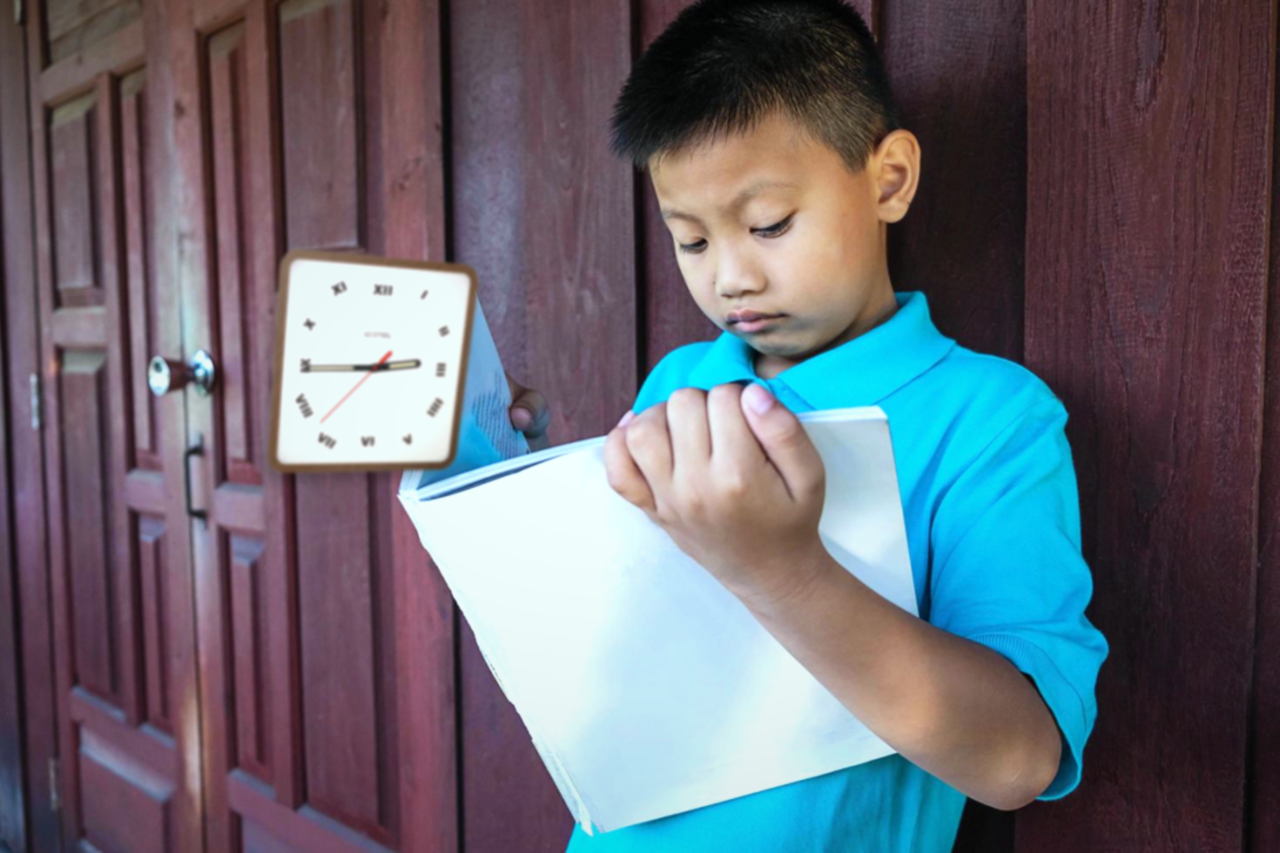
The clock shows {"hour": 2, "minute": 44, "second": 37}
